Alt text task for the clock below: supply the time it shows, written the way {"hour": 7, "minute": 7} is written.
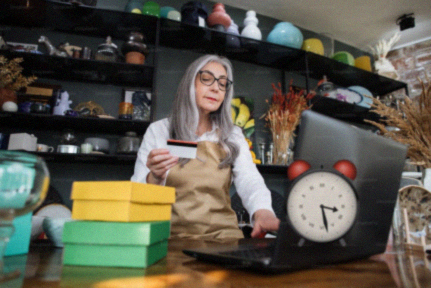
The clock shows {"hour": 3, "minute": 28}
